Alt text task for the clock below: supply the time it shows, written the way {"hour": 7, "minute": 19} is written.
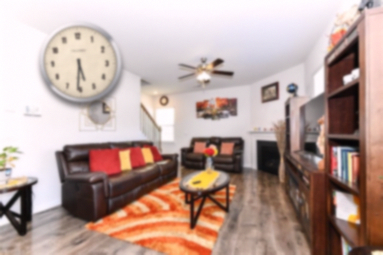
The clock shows {"hour": 5, "minute": 31}
